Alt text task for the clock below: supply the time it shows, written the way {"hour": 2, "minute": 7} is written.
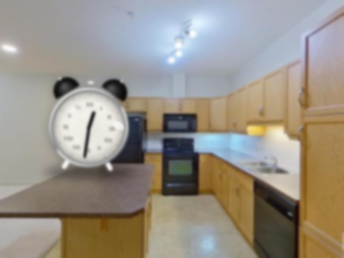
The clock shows {"hour": 12, "minute": 31}
